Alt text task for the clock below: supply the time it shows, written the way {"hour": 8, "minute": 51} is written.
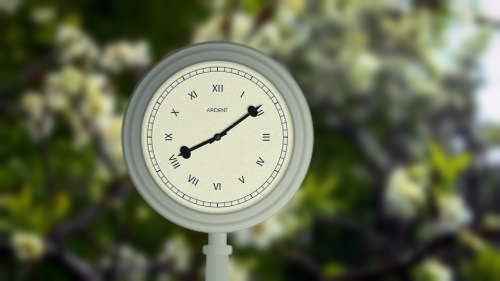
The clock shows {"hour": 8, "minute": 9}
